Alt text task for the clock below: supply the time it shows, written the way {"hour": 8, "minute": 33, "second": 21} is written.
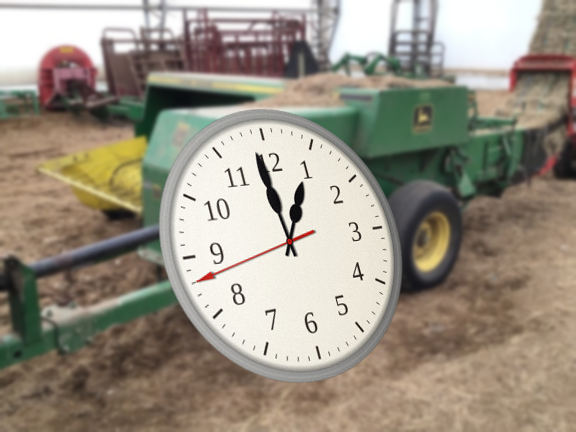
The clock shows {"hour": 12, "minute": 58, "second": 43}
